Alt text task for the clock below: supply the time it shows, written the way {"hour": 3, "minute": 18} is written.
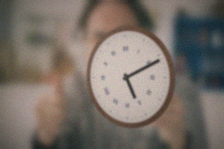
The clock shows {"hour": 5, "minute": 11}
